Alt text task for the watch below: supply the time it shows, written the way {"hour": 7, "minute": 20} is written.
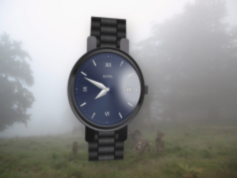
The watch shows {"hour": 7, "minute": 49}
